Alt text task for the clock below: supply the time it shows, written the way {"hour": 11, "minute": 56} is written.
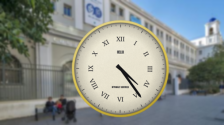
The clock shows {"hour": 4, "minute": 24}
